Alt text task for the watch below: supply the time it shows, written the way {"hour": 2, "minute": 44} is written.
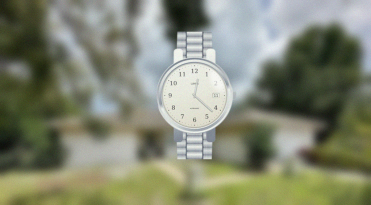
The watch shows {"hour": 12, "minute": 22}
